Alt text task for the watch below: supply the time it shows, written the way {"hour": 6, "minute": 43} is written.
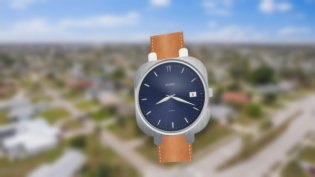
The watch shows {"hour": 8, "minute": 19}
